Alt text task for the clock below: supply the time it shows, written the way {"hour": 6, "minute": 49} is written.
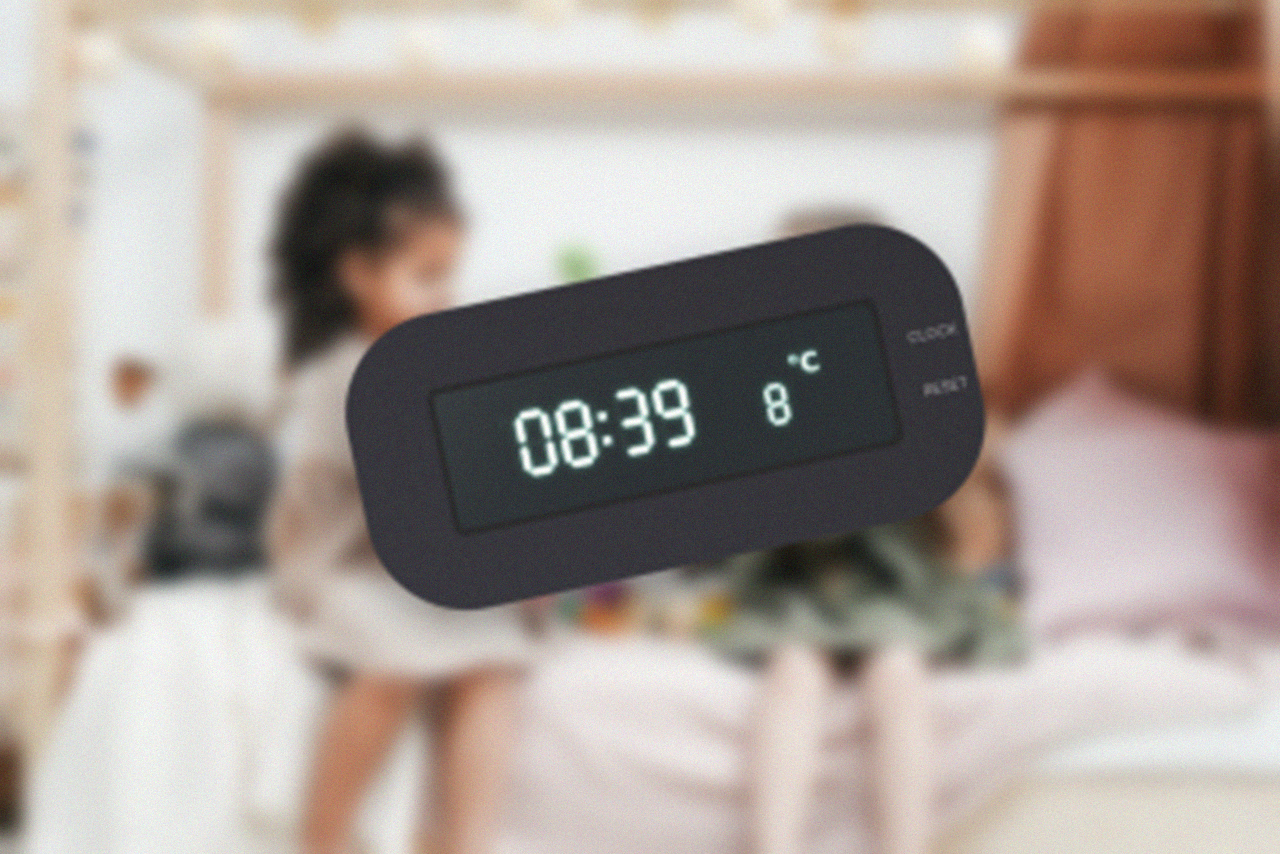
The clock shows {"hour": 8, "minute": 39}
